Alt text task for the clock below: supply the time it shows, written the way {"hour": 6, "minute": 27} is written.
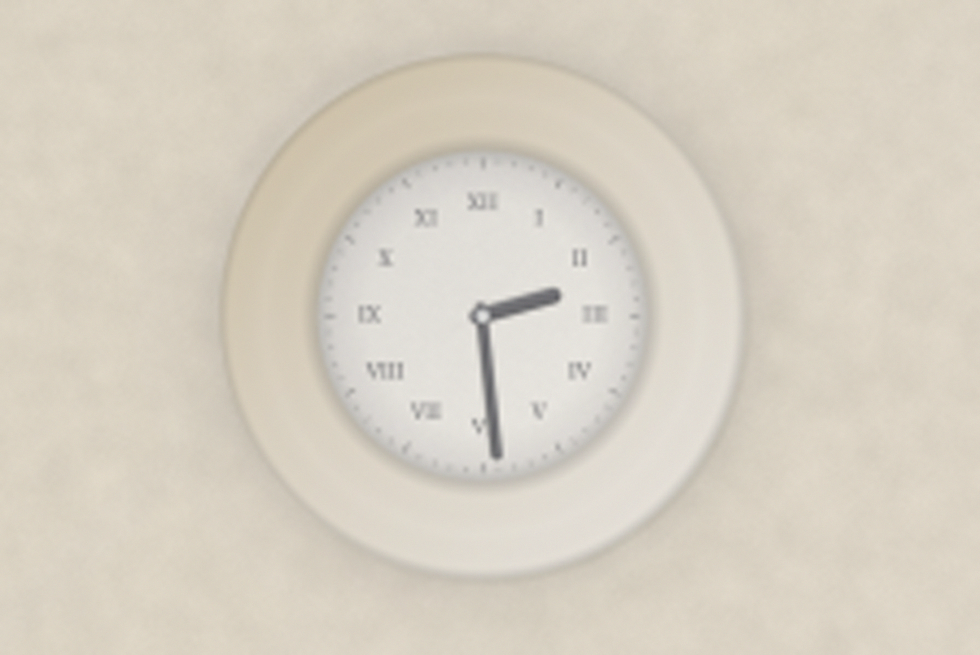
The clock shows {"hour": 2, "minute": 29}
